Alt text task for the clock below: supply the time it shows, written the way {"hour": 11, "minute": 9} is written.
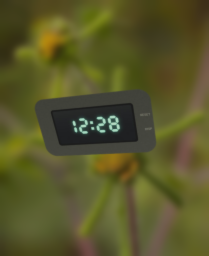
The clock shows {"hour": 12, "minute": 28}
